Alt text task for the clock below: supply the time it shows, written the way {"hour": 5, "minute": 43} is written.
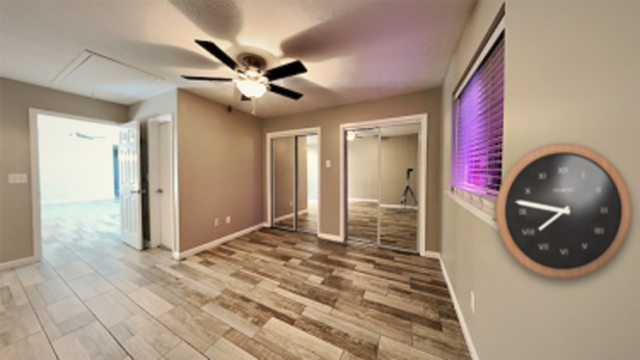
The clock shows {"hour": 7, "minute": 47}
